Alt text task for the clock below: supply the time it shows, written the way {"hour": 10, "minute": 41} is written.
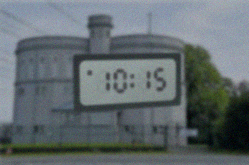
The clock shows {"hour": 10, "minute": 15}
